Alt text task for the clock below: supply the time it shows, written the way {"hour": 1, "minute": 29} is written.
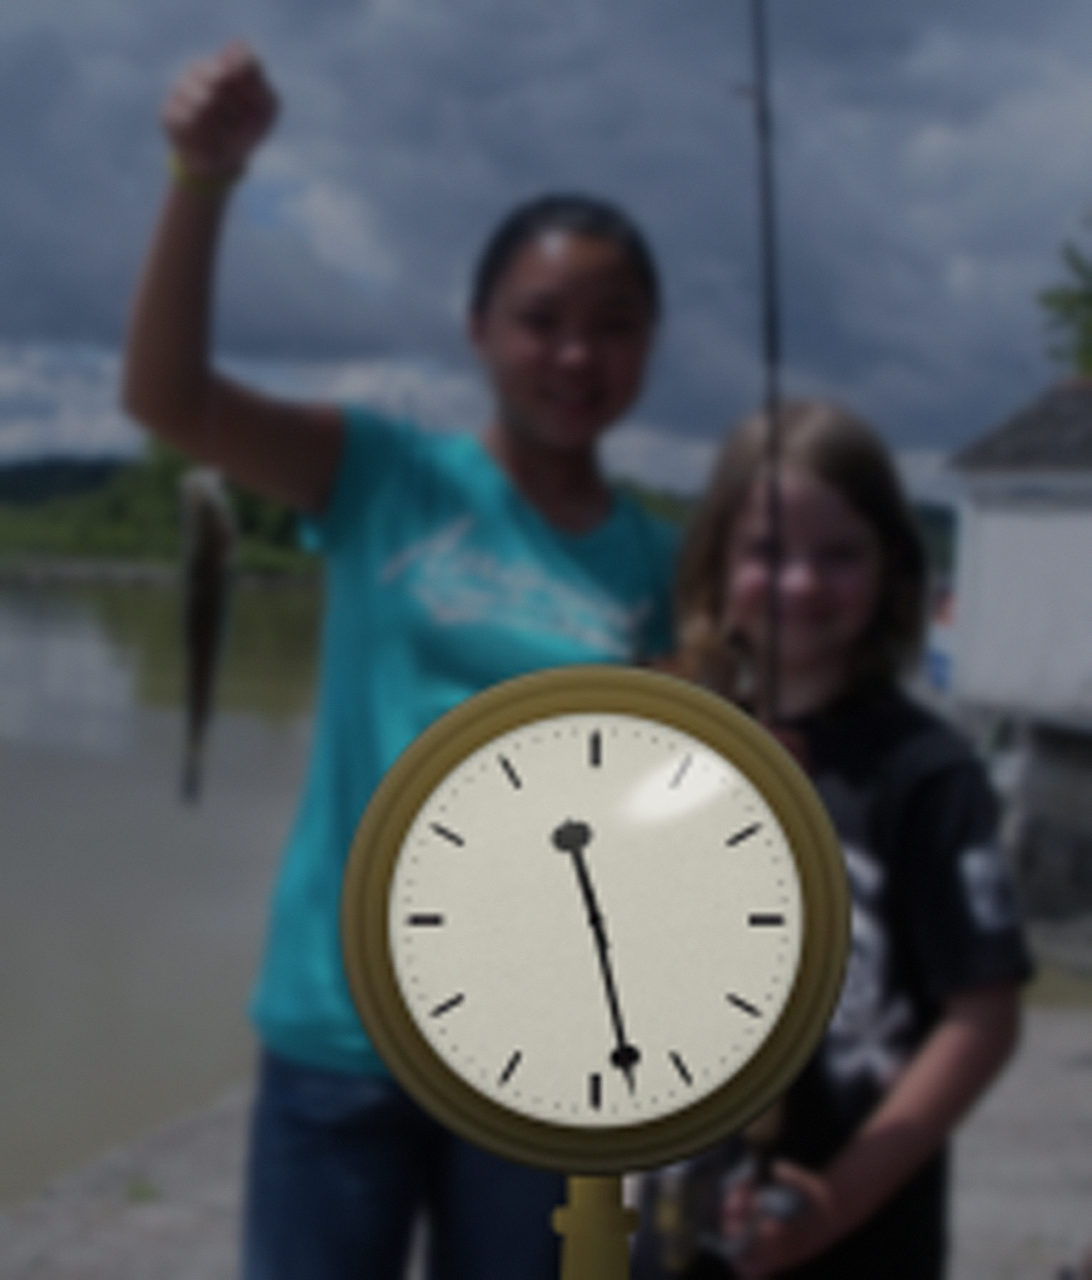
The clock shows {"hour": 11, "minute": 28}
